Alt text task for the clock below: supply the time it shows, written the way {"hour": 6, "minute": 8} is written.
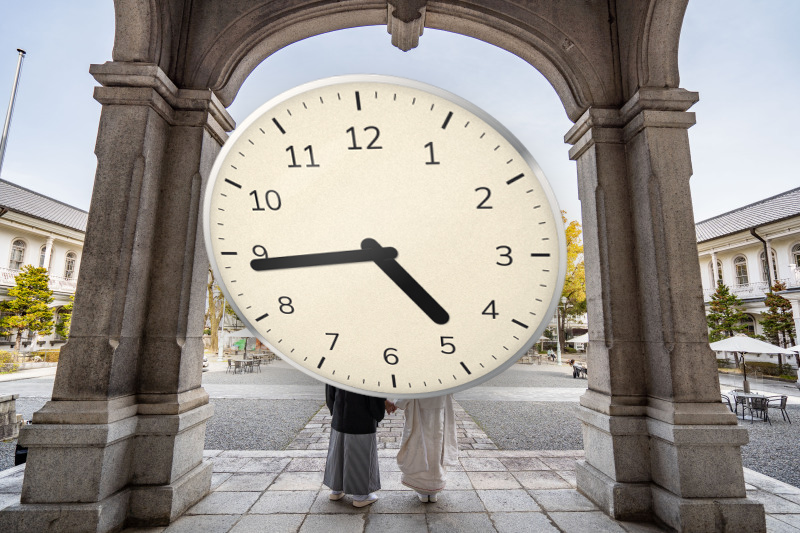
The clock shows {"hour": 4, "minute": 44}
